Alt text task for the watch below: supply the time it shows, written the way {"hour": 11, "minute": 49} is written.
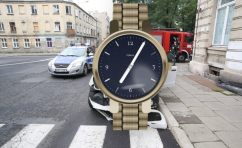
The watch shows {"hour": 7, "minute": 5}
